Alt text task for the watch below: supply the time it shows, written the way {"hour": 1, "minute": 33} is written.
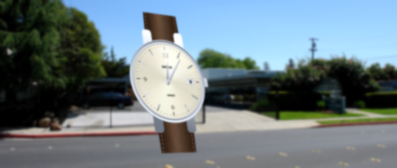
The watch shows {"hour": 12, "minute": 6}
